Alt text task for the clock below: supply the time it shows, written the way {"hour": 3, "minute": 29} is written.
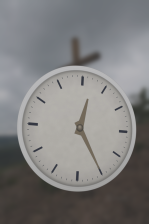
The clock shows {"hour": 12, "minute": 25}
